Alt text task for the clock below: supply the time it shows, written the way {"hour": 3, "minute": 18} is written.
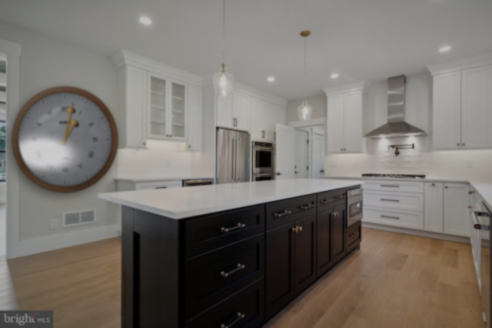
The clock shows {"hour": 1, "minute": 2}
